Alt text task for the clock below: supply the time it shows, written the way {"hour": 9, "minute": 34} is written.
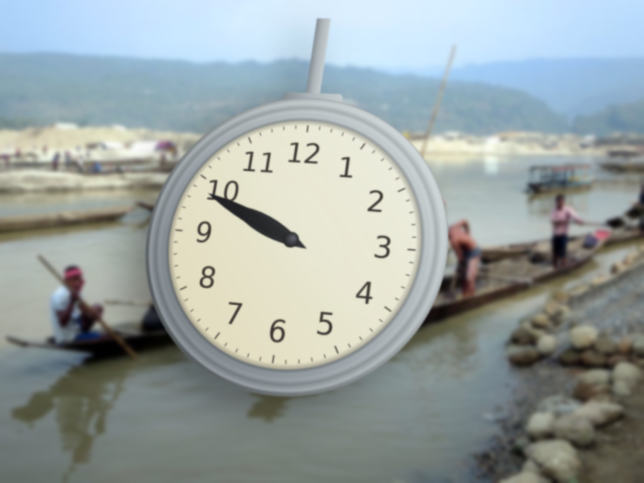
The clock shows {"hour": 9, "minute": 49}
